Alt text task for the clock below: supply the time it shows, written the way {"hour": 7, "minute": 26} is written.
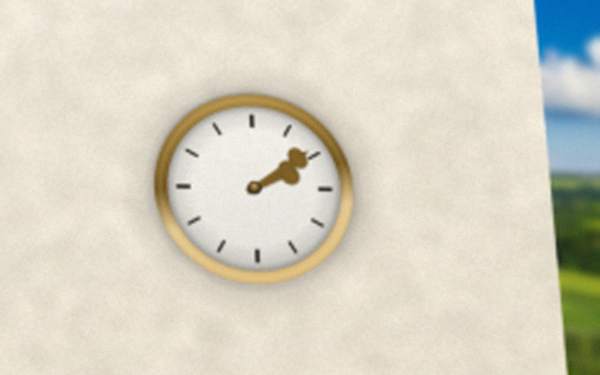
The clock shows {"hour": 2, "minute": 9}
